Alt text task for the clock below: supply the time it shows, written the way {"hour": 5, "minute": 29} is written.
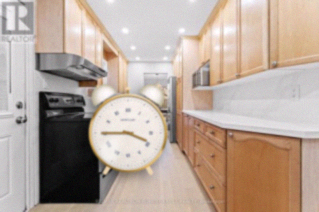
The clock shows {"hour": 3, "minute": 45}
